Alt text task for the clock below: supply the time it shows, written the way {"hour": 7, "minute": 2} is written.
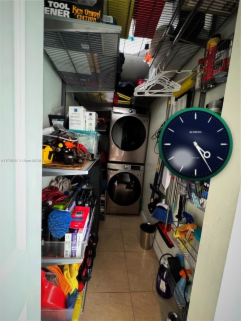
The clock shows {"hour": 4, "minute": 25}
